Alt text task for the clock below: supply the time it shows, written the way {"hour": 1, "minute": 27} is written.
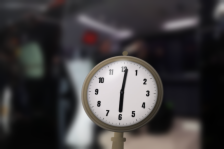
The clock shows {"hour": 6, "minute": 1}
